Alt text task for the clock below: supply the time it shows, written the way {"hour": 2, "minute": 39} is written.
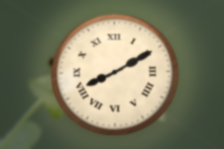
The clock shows {"hour": 8, "minute": 10}
